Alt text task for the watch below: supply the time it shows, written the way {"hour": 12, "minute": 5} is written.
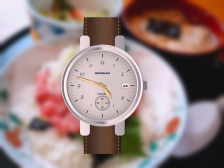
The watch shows {"hour": 4, "minute": 48}
